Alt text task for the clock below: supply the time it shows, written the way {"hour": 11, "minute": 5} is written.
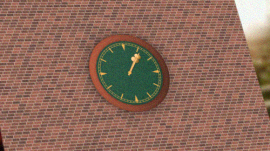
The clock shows {"hour": 1, "minute": 6}
